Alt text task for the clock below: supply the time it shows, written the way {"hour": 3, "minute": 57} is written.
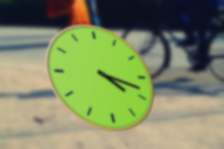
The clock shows {"hour": 4, "minute": 18}
